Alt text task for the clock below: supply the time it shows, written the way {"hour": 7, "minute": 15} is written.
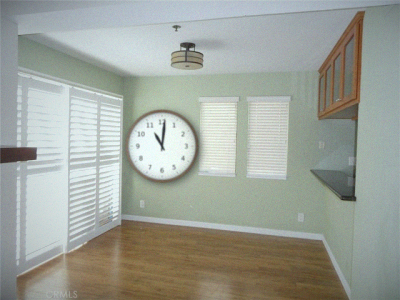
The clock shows {"hour": 11, "minute": 1}
